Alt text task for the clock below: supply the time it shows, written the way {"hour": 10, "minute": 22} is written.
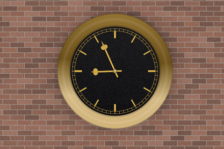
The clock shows {"hour": 8, "minute": 56}
